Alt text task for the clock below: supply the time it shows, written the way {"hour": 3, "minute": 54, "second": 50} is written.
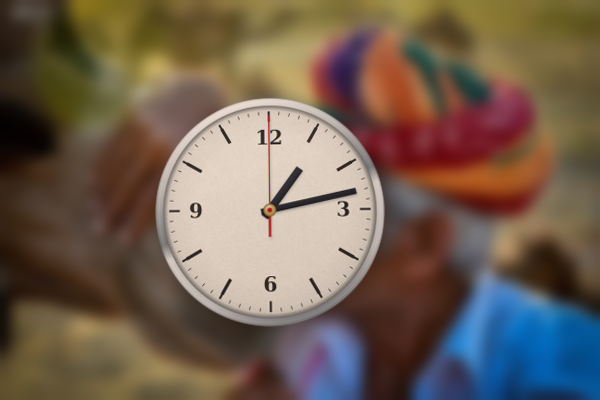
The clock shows {"hour": 1, "minute": 13, "second": 0}
